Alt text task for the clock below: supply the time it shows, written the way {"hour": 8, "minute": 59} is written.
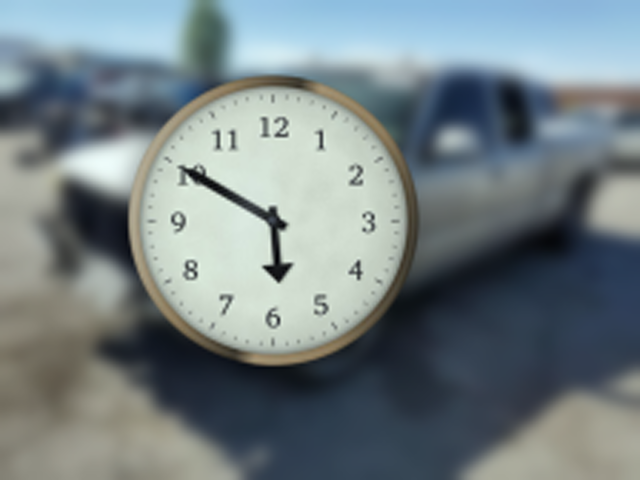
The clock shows {"hour": 5, "minute": 50}
